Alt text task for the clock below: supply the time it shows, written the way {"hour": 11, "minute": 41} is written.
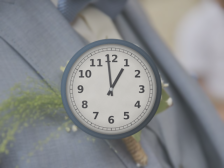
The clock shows {"hour": 12, "minute": 59}
